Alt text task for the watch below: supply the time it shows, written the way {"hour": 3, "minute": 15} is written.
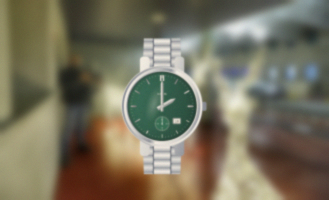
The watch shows {"hour": 2, "minute": 0}
